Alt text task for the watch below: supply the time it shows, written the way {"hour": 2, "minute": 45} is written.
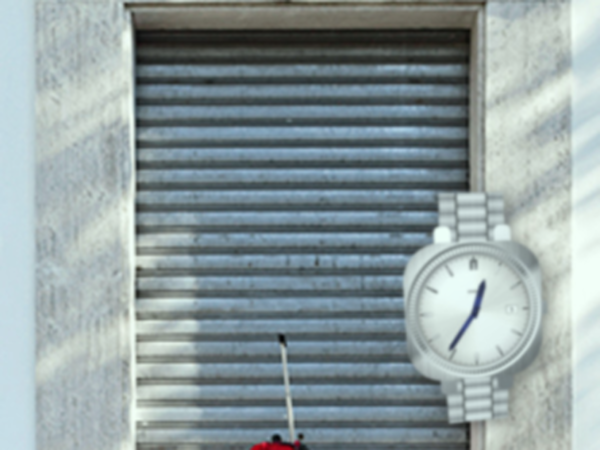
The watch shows {"hour": 12, "minute": 36}
